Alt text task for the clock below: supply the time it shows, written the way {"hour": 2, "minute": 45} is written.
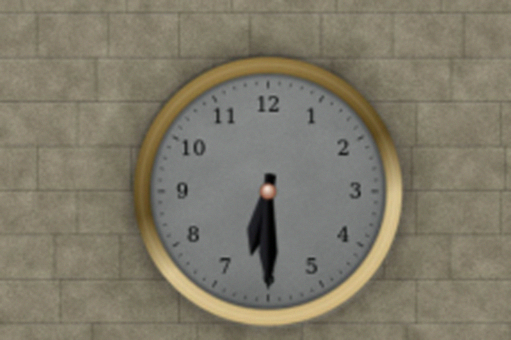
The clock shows {"hour": 6, "minute": 30}
